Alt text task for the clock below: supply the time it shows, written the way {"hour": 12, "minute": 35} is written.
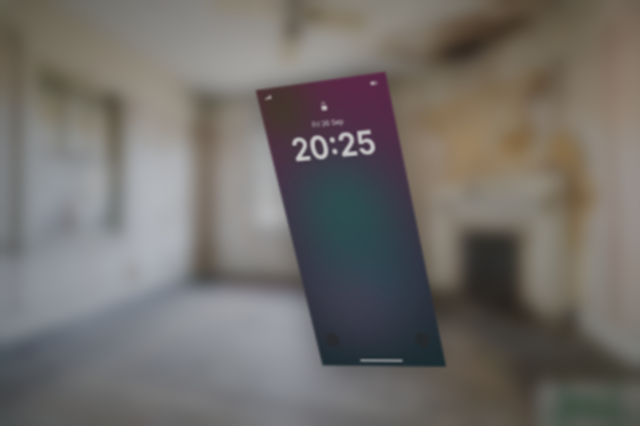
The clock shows {"hour": 20, "minute": 25}
